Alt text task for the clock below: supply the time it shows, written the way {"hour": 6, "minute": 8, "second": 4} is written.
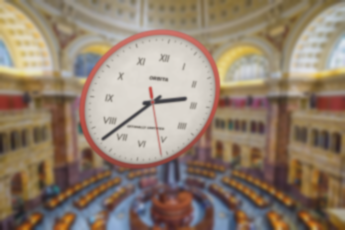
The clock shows {"hour": 2, "minute": 37, "second": 26}
